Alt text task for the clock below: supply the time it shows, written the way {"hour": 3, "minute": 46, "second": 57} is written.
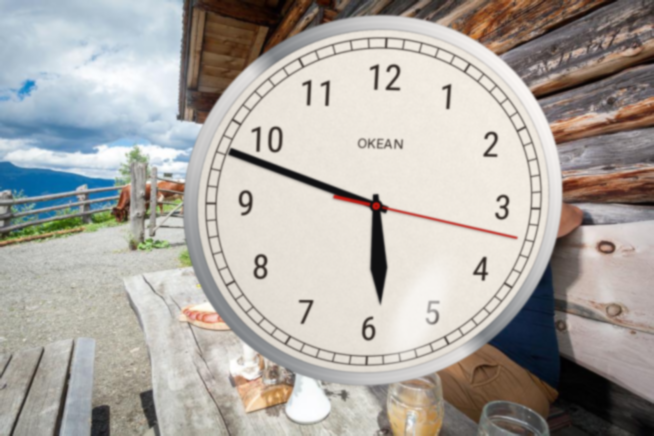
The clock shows {"hour": 5, "minute": 48, "second": 17}
